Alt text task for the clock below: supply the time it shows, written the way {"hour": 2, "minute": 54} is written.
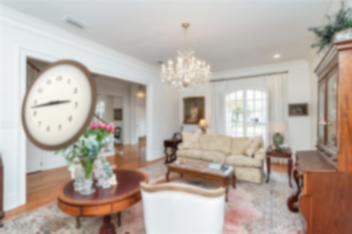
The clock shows {"hour": 2, "minute": 43}
